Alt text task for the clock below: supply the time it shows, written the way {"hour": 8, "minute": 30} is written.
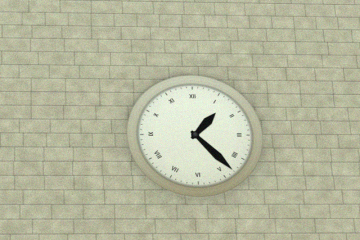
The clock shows {"hour": 1, "minute": 23}
